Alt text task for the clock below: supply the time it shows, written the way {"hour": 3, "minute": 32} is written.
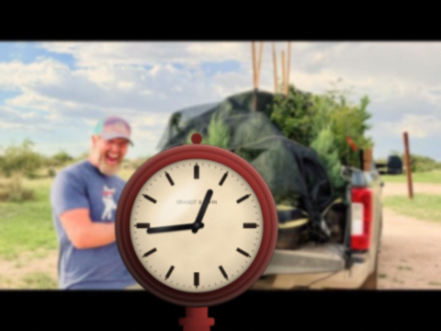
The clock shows {"hour": 12, "minute": 44}
